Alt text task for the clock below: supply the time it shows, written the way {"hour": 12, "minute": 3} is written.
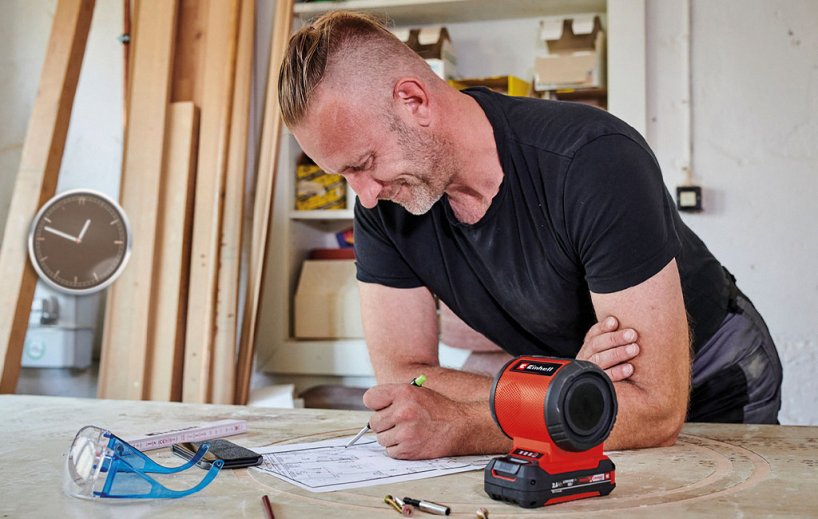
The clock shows {"hour": 12, "minute": 48}
